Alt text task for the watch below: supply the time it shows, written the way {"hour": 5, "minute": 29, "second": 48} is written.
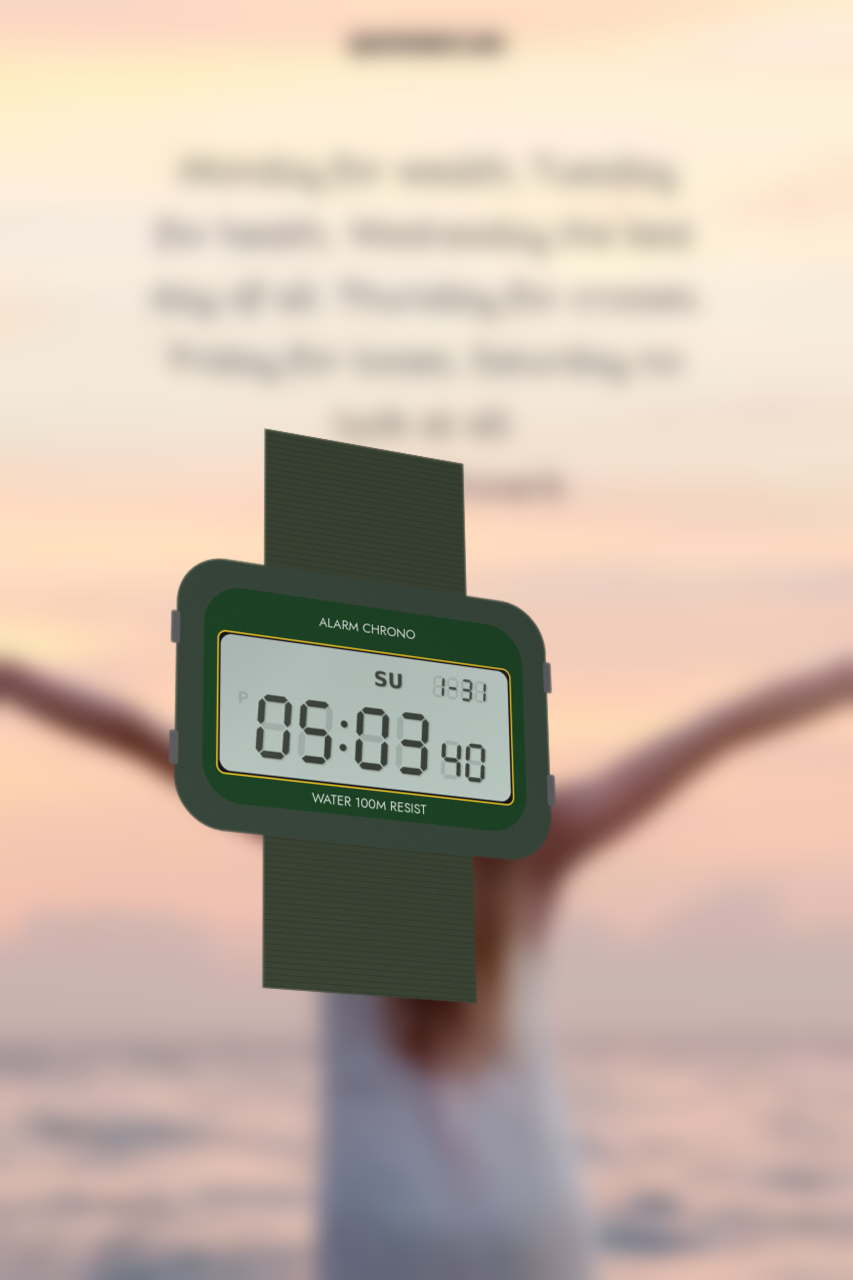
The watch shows {"hour": 5, "minute": 3, "second": 40}
